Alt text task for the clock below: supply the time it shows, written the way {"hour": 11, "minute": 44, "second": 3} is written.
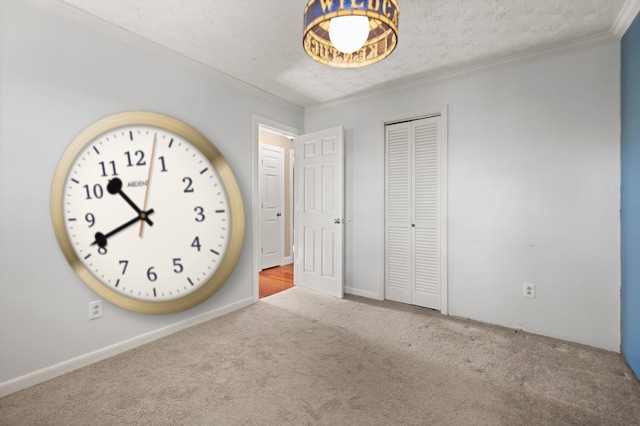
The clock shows {"hour": 10, "minute": 41, "second": 3}
